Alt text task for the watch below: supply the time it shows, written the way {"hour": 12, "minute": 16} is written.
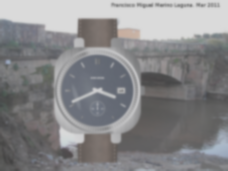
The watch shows {"hour": 3, "minute": 41}
